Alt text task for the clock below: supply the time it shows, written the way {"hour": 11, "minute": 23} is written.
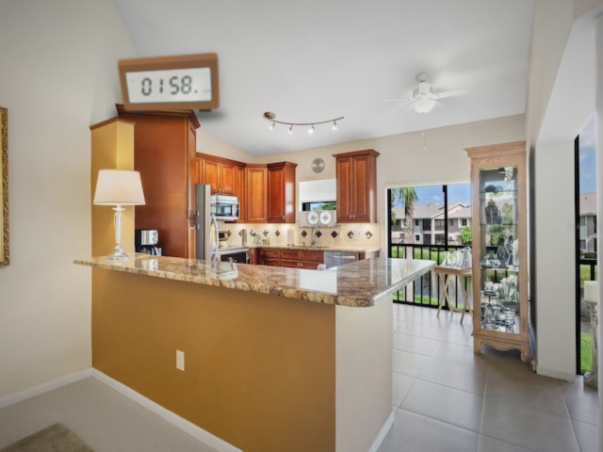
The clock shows {"hour": 1, "minute": 58}
